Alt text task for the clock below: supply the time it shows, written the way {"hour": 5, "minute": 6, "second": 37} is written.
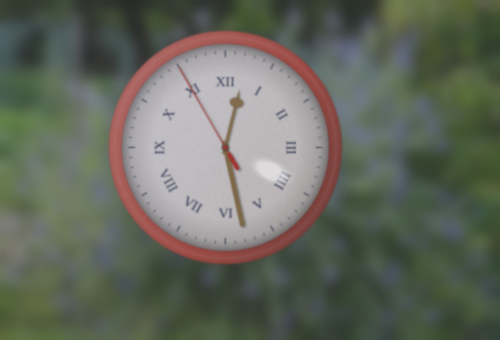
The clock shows {"hour": 12, "minute": 27, "second": 55}
